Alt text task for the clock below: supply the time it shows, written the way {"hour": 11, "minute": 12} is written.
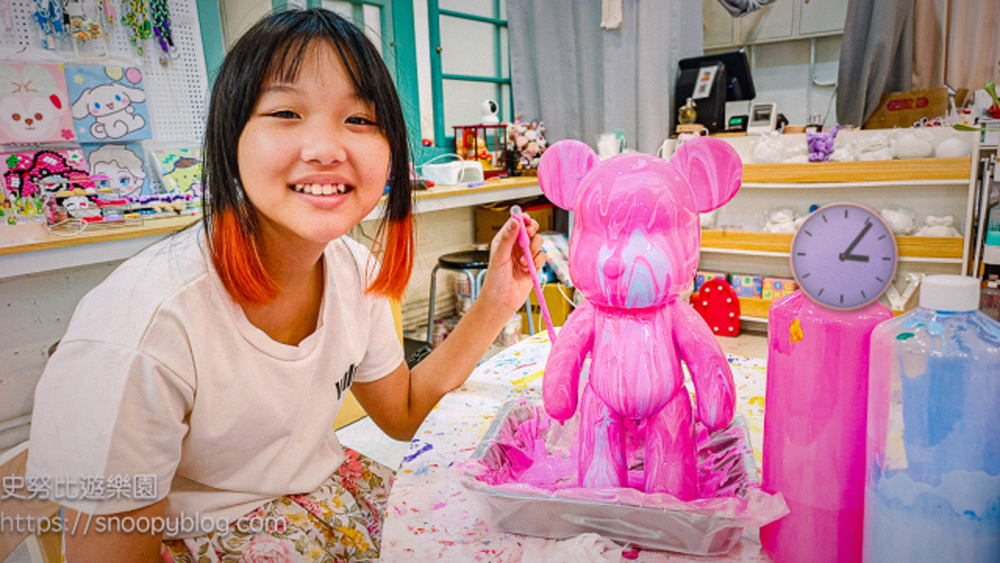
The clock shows {"hour": 3, "minute": 6}
